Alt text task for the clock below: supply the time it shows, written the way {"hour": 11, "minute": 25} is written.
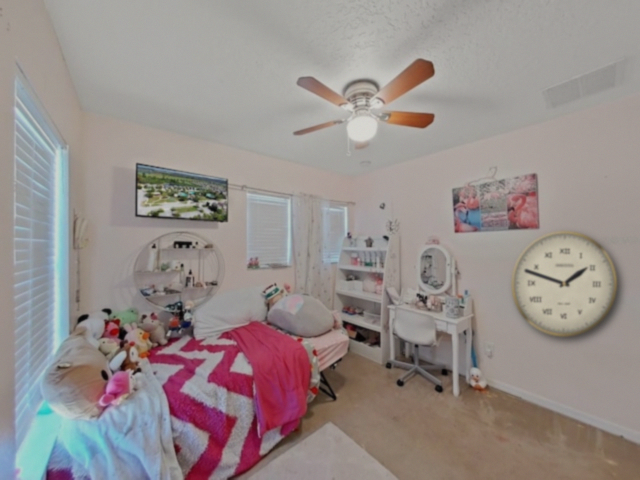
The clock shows {"hour": 1, "minute": 48}
